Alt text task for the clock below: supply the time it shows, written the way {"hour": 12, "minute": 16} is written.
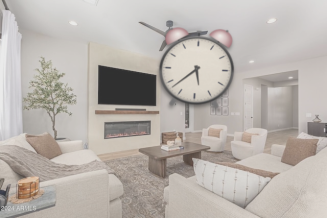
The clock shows {"hour": 5, "minute": 38}
